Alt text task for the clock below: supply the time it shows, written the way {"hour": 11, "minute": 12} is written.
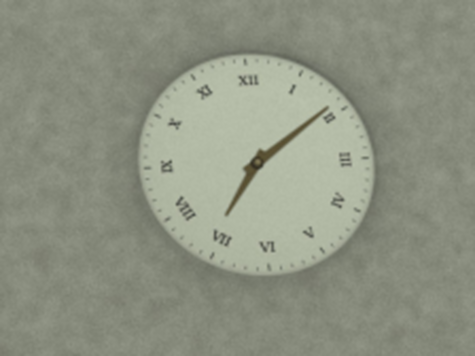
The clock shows {"hour": 7, "minute": 9}
